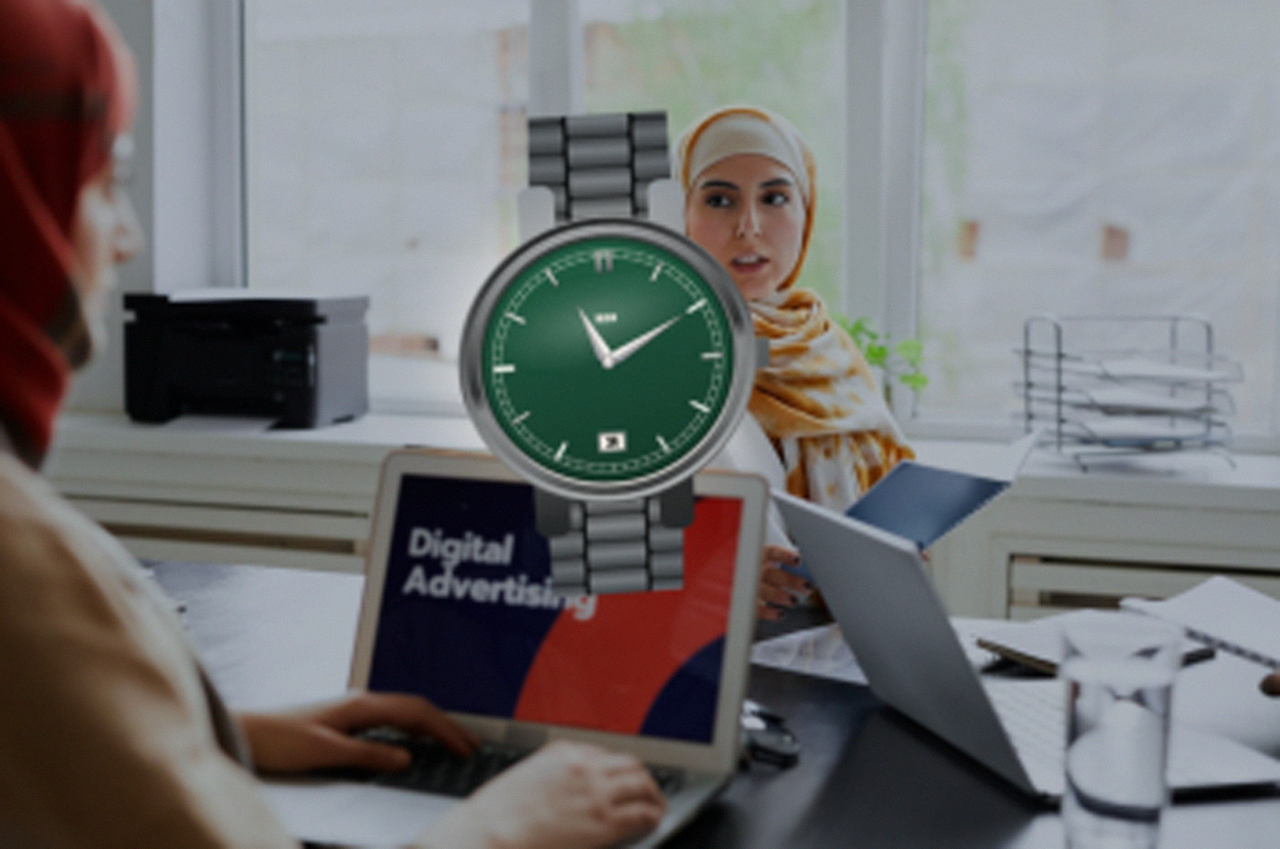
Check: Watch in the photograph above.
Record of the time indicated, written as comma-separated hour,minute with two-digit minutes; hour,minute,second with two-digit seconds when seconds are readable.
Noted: 11,10
